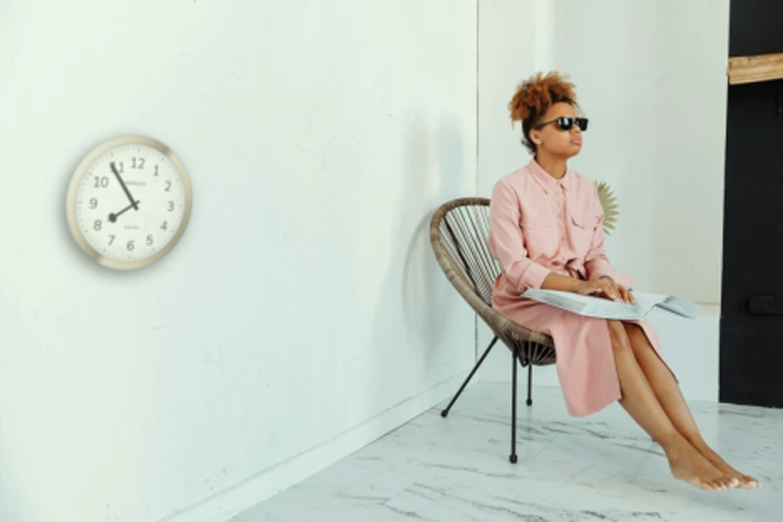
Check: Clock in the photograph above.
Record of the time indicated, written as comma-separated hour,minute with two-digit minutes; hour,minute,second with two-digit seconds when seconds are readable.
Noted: 7,54
